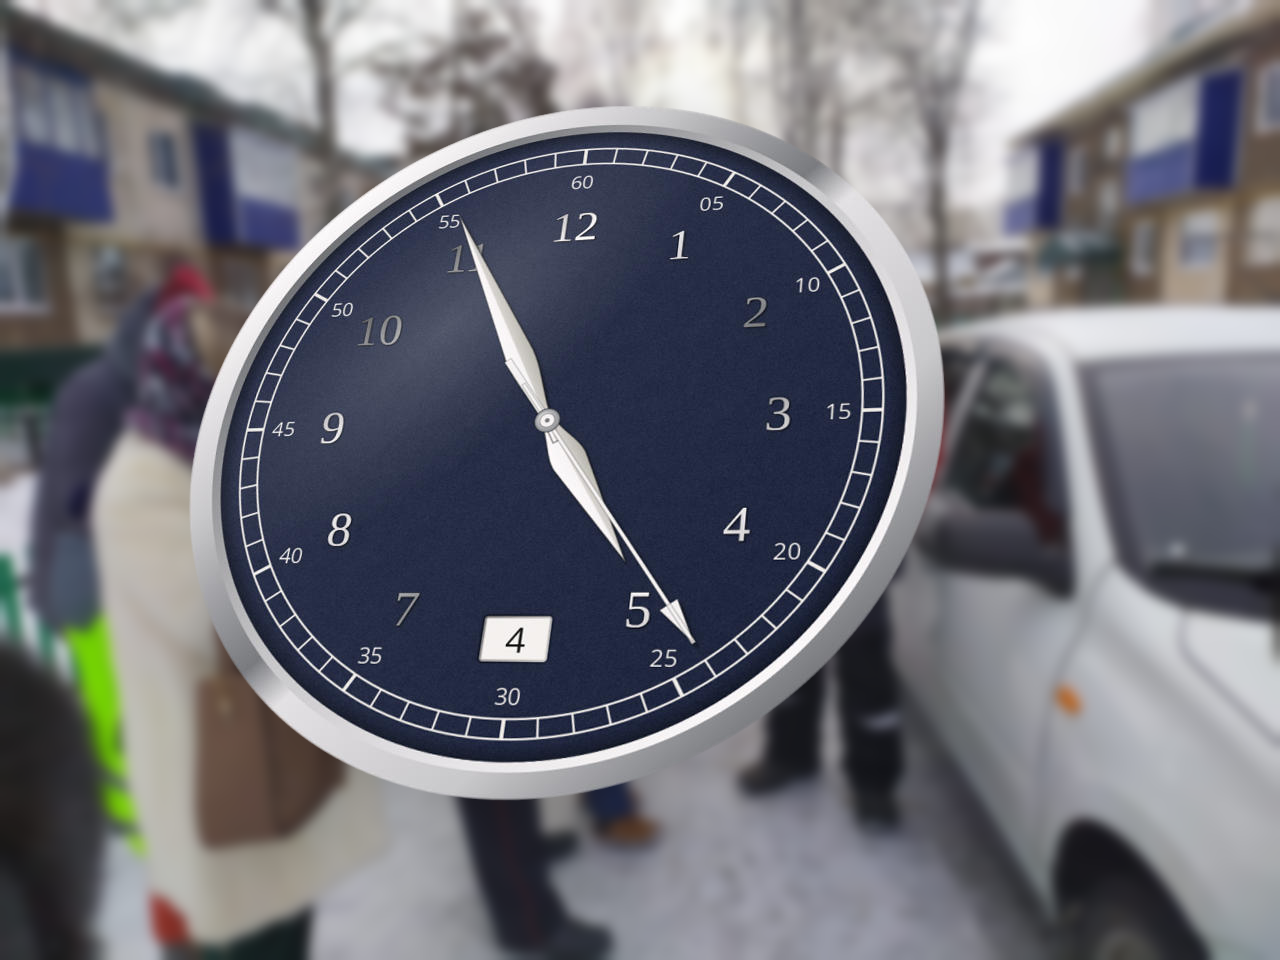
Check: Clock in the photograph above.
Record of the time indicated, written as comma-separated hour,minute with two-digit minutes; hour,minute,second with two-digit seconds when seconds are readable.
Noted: 4,55,24
